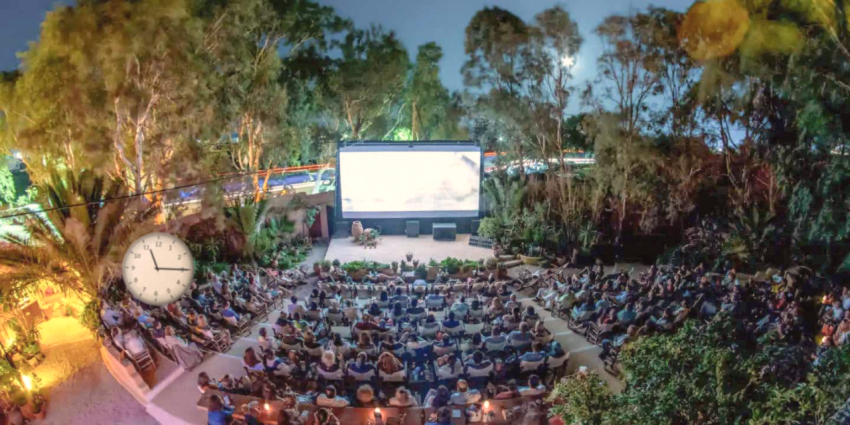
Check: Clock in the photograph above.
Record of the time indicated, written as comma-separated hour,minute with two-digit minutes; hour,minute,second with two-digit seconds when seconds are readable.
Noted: 11,15
